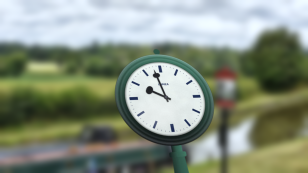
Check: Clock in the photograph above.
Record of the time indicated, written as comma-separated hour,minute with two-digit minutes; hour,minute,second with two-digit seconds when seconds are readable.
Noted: 9,58
